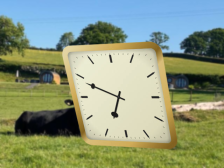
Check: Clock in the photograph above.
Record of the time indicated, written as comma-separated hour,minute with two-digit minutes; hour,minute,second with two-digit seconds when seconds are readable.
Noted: 6,49
